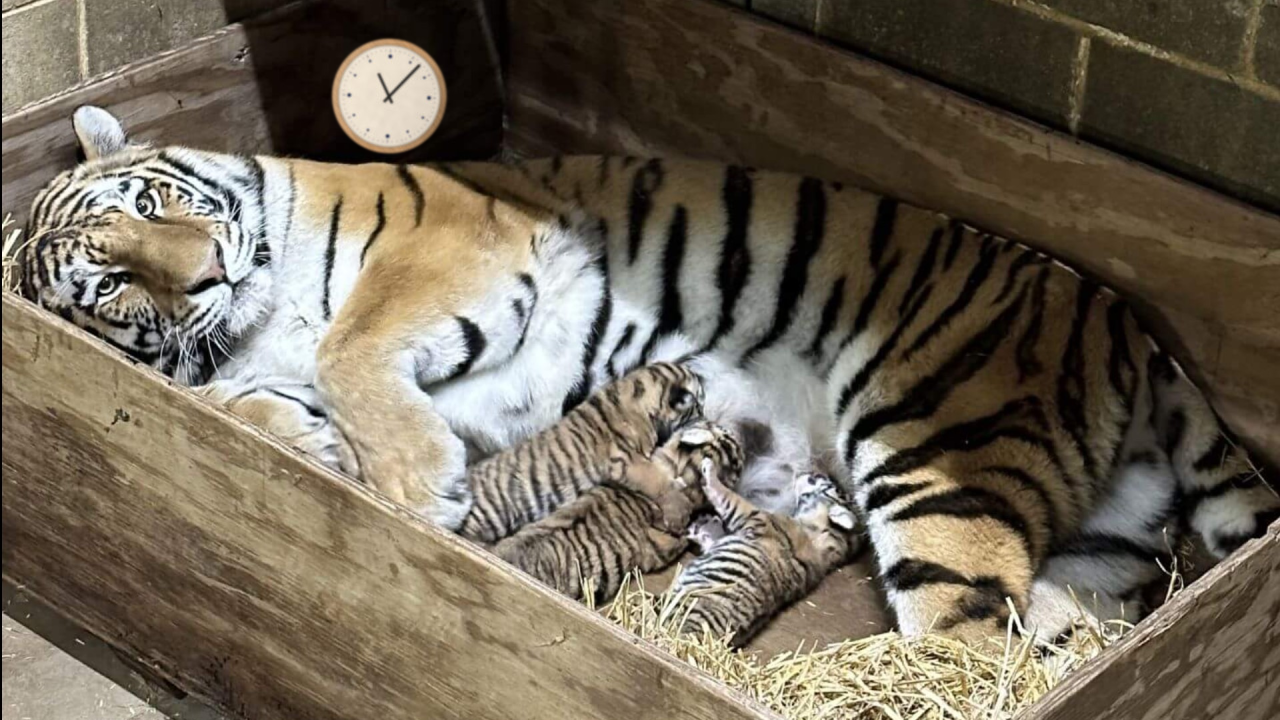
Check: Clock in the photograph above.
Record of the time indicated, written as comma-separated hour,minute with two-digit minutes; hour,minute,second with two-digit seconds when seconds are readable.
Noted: 11,07
